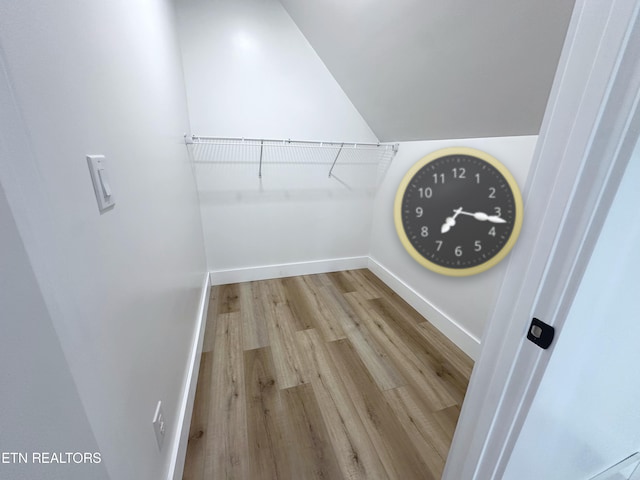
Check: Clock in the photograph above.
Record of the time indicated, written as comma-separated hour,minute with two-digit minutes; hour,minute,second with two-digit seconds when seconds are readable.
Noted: 7,17
